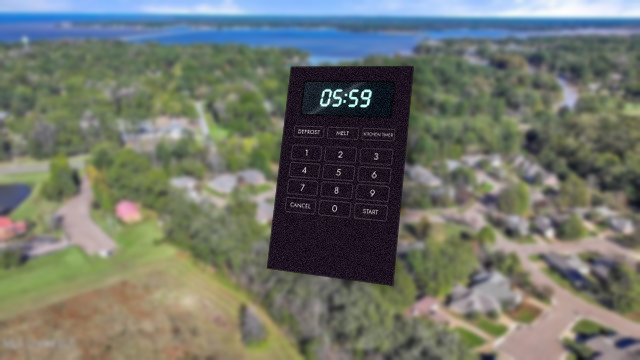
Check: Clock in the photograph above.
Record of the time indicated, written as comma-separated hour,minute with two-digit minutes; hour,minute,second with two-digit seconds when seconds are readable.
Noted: 5,59
